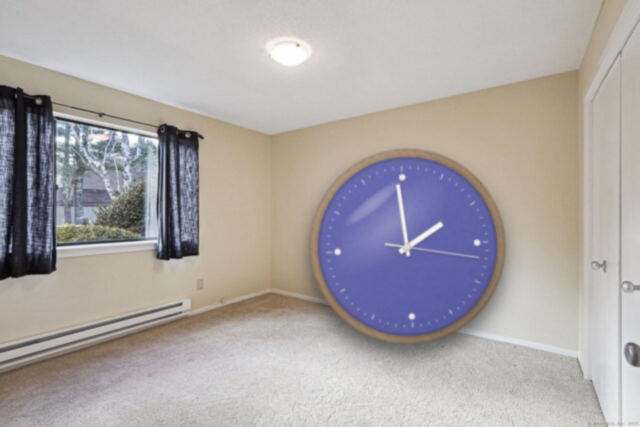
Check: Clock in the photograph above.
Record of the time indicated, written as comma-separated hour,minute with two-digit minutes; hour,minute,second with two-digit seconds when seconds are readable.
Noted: 1,59,17
